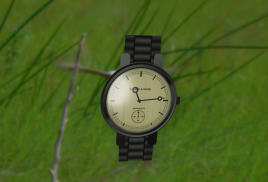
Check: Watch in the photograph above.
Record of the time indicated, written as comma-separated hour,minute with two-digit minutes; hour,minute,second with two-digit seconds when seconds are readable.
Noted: 11,14
